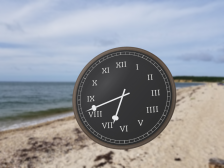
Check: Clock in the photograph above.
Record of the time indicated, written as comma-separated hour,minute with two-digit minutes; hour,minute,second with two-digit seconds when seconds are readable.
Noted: 6,42
